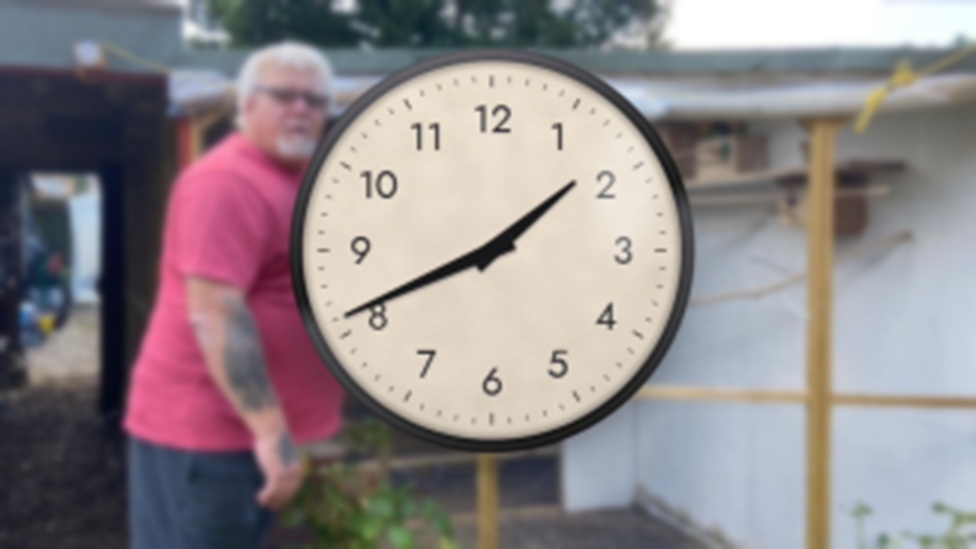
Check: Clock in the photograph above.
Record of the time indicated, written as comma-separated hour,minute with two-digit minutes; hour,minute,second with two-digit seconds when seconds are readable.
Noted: 1,41
